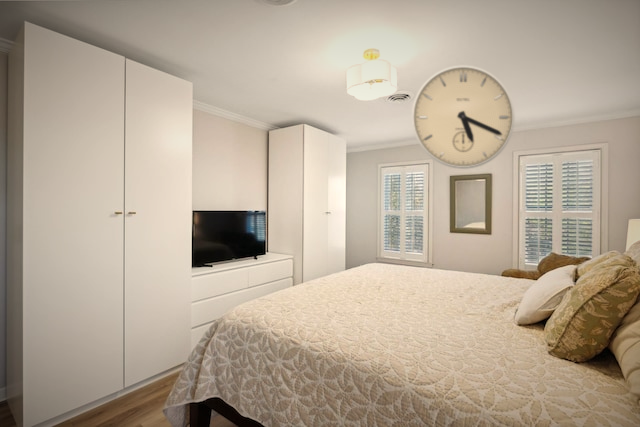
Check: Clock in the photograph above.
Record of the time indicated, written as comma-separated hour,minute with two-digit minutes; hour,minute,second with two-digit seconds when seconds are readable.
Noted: 5,19
